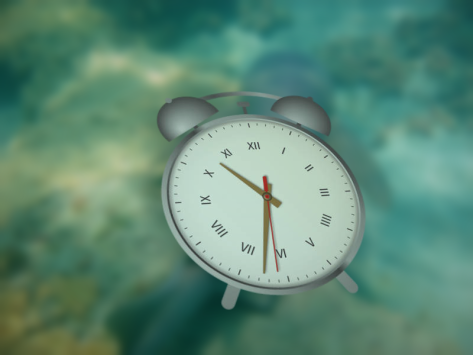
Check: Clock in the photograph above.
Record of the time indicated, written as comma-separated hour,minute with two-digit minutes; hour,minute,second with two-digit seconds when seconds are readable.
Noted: 10,32,31
